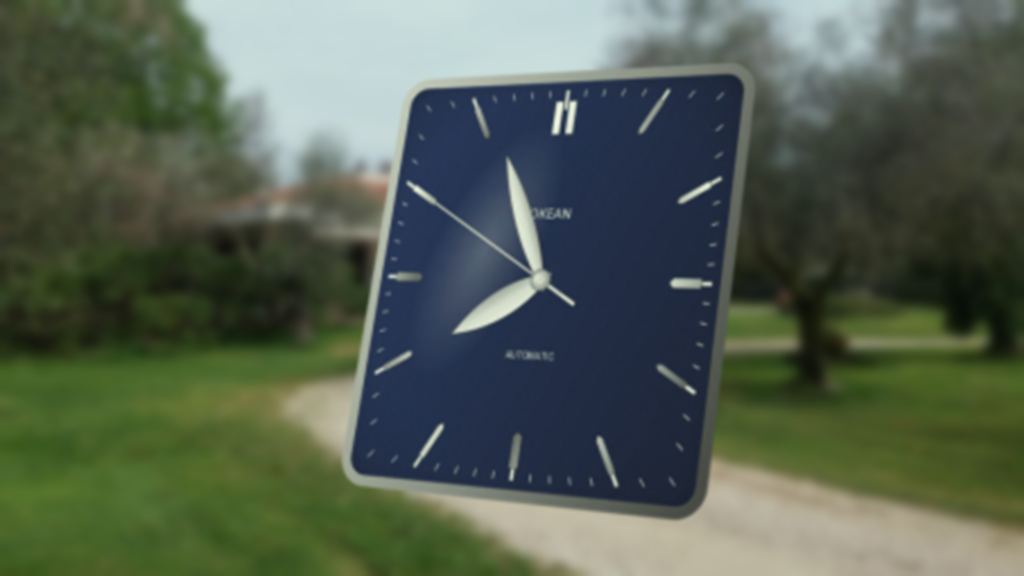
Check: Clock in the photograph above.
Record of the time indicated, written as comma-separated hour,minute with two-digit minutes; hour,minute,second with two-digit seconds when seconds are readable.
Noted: 7,55,50
